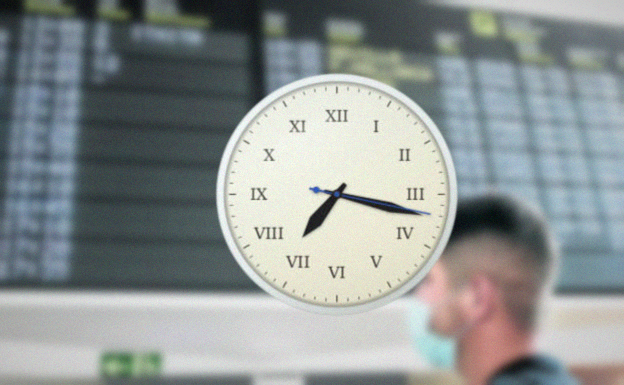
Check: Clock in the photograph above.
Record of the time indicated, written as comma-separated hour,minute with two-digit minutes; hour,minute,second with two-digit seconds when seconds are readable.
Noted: 7,17,17
